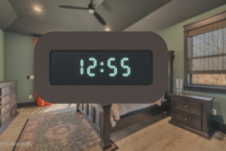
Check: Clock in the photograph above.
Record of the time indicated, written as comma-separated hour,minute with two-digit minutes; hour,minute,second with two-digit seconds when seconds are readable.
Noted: 12,55
